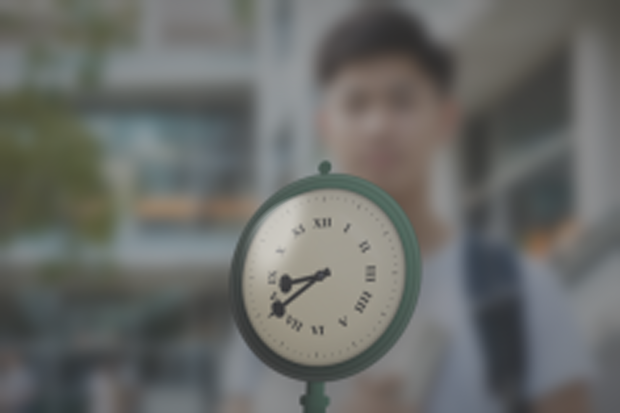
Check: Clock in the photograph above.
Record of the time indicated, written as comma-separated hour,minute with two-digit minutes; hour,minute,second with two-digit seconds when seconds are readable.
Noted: 8,39
